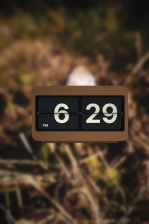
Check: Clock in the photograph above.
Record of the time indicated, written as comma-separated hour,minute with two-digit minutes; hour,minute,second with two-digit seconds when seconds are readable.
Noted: 6,29
